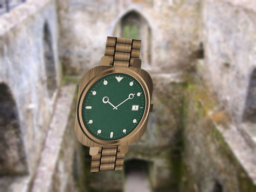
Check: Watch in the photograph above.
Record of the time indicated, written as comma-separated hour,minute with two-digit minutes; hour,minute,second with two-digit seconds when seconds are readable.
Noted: 10,09
